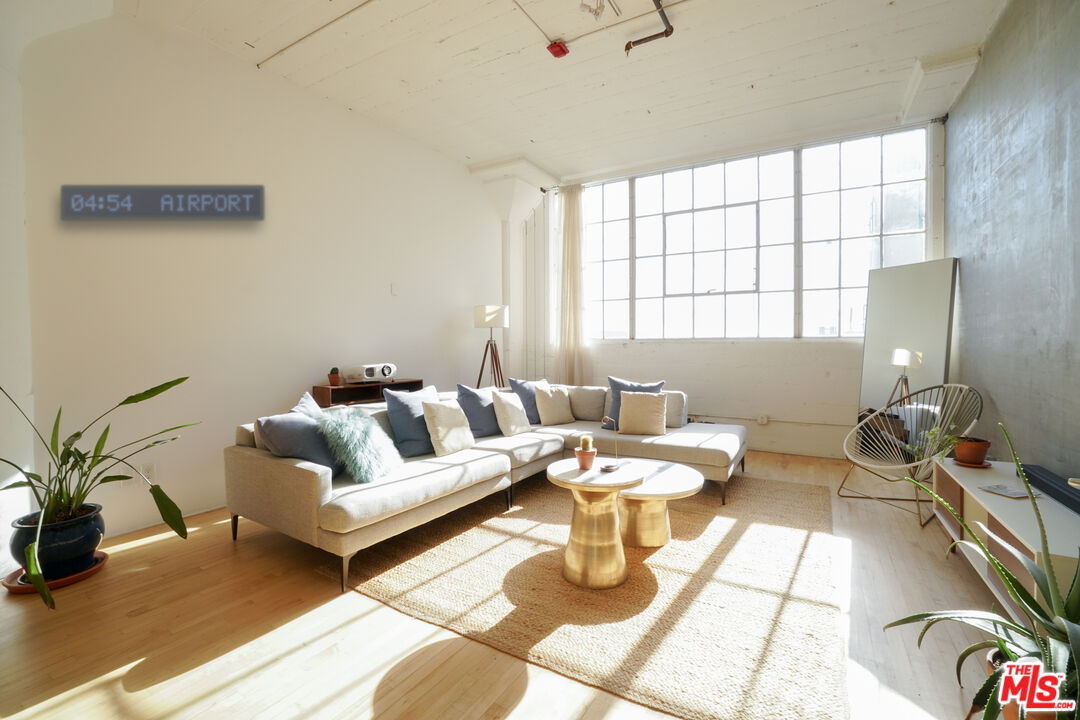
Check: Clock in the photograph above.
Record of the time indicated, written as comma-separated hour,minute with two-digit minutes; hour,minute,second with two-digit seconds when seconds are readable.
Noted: 4,54
